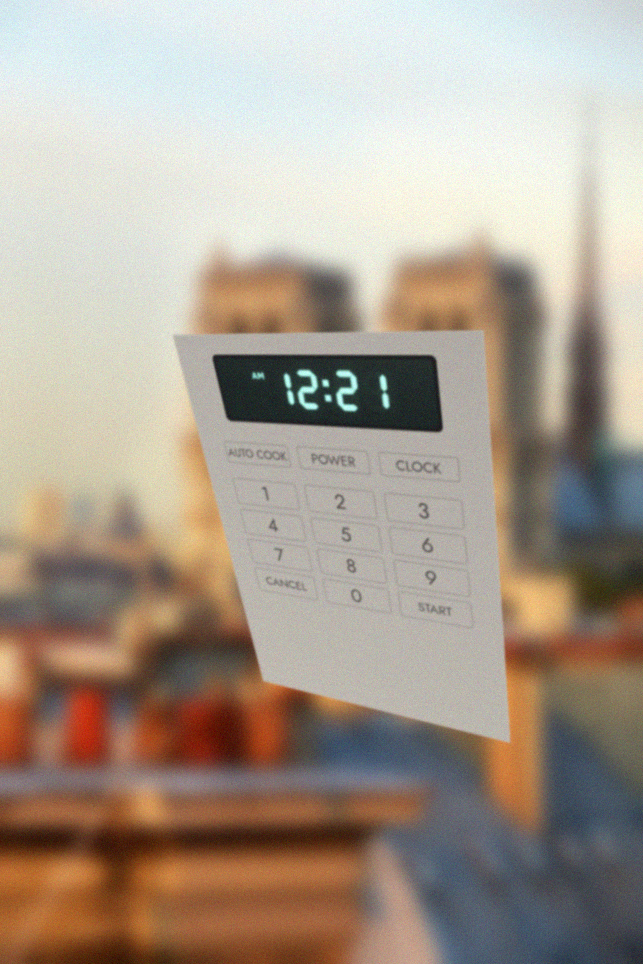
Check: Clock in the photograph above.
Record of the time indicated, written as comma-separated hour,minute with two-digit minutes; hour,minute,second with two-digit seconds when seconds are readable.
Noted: 12,21
